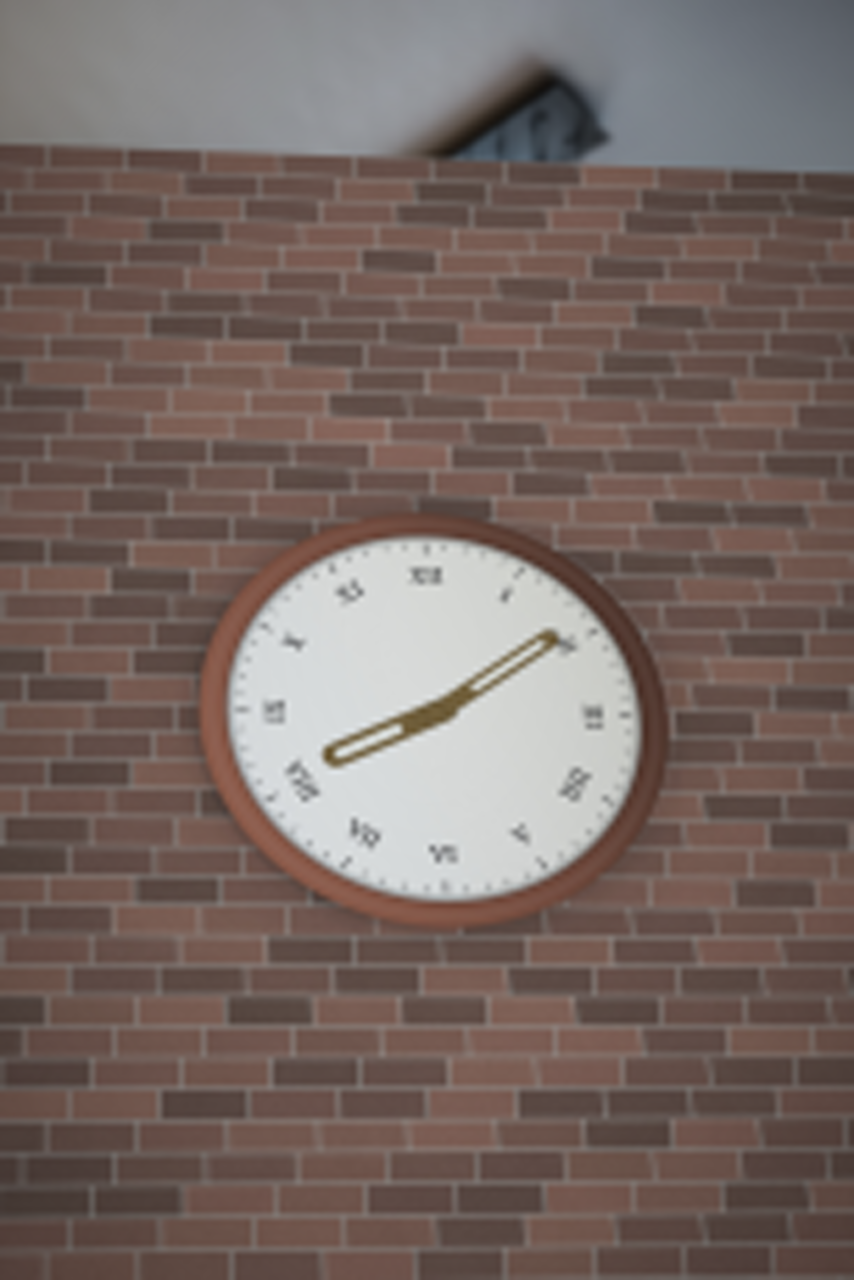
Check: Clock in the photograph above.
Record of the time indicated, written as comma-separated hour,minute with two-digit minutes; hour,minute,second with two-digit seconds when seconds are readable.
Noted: 8,09
